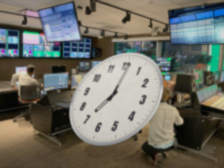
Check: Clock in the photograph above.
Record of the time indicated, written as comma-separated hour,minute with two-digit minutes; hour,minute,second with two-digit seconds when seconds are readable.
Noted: 7,01
